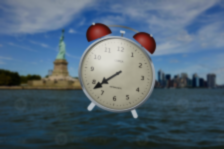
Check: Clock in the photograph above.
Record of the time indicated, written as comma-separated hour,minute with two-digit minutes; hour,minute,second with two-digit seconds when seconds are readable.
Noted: 7,38
